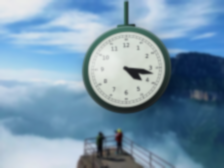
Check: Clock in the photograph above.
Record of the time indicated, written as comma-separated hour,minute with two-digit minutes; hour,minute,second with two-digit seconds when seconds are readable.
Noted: 4,17
